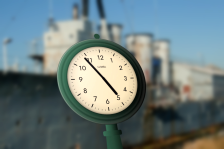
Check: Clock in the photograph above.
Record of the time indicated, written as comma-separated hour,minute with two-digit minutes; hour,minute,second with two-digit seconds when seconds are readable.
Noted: 4,54
